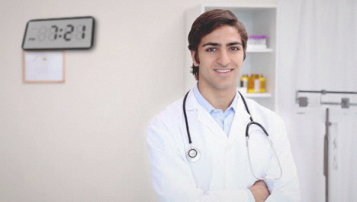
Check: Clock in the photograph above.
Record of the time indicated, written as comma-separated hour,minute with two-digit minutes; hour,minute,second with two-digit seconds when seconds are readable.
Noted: 7,21
